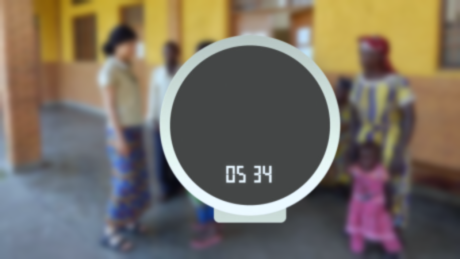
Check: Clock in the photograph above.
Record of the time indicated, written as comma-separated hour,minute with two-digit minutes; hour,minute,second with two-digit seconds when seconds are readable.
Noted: 5,34
